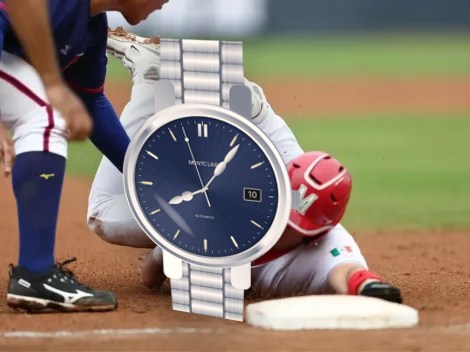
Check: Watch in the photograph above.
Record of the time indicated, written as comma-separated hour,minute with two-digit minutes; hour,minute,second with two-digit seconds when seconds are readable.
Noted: 8,05,57
